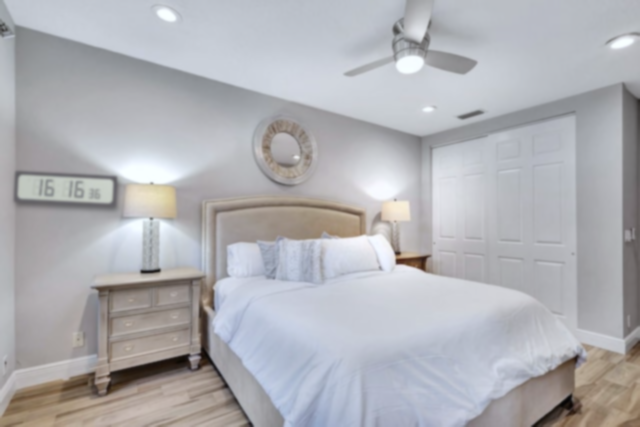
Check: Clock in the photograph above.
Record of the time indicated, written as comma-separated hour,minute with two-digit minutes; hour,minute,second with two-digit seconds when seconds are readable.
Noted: 16,16
